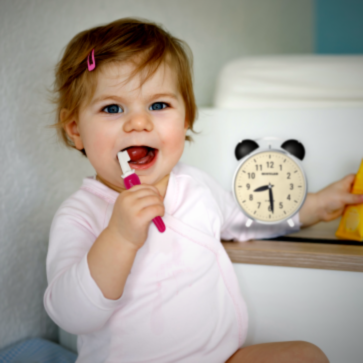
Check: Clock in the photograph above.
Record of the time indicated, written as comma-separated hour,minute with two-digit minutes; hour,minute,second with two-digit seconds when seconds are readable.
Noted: 8,29
